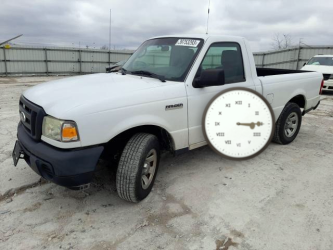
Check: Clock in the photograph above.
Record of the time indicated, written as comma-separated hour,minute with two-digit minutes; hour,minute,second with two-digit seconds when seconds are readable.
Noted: 3,15
